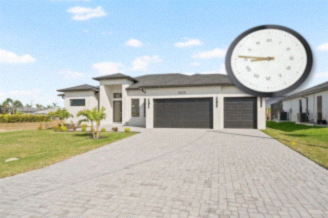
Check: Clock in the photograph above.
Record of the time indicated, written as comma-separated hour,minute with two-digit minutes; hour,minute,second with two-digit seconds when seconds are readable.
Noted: 8,46
